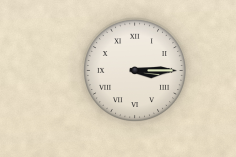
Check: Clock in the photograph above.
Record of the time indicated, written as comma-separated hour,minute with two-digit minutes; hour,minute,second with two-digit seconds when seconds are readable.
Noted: 3,15
